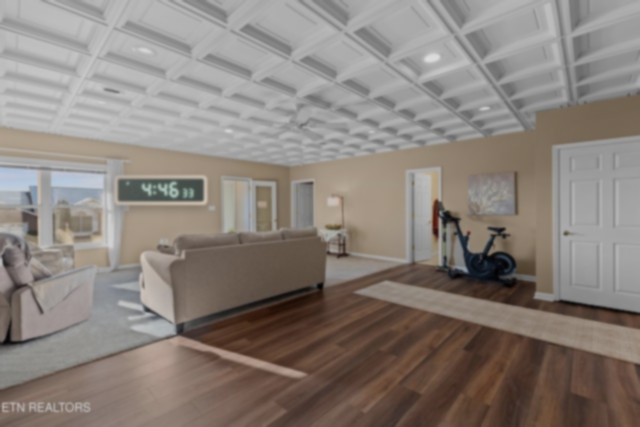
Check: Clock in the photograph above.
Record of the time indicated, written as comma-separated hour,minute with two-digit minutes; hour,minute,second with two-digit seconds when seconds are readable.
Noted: 4,46
